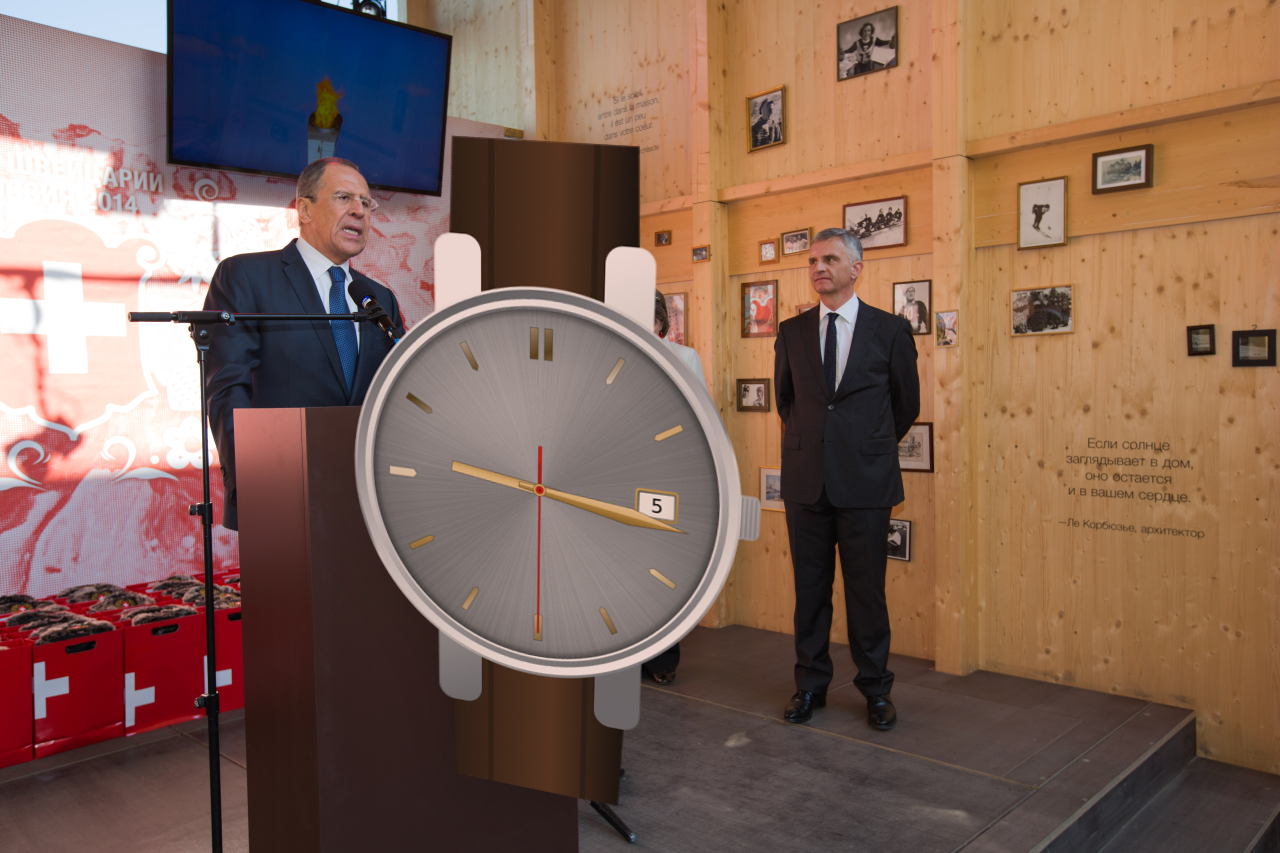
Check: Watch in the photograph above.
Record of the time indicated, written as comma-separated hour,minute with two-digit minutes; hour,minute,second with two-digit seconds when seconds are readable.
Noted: 9,16,30
